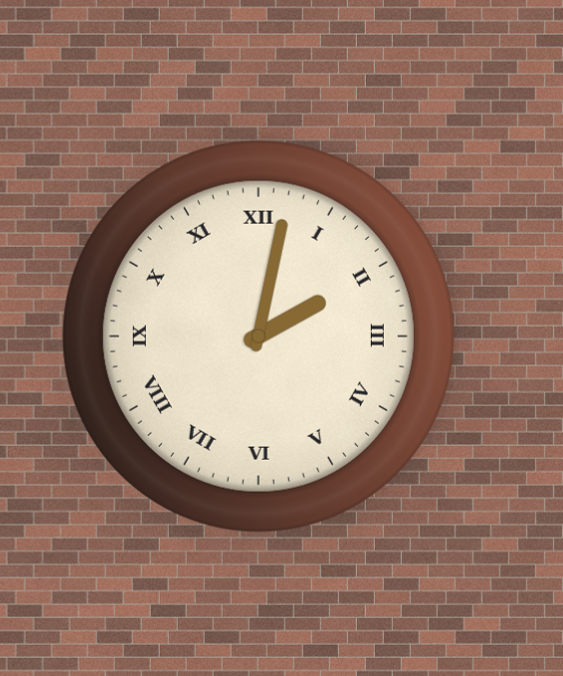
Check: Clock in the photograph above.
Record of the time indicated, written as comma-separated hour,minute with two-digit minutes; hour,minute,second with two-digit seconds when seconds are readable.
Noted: 2,02
